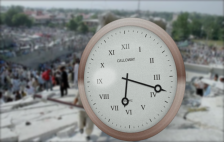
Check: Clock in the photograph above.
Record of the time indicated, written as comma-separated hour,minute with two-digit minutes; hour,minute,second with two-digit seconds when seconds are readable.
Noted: 6,18
